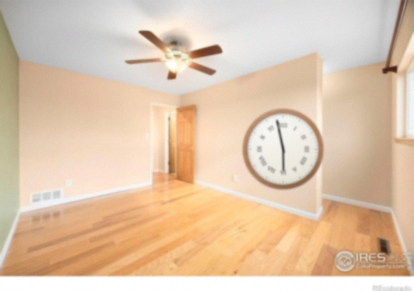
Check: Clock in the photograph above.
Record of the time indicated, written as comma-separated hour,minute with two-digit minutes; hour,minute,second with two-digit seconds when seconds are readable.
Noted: 5,58
